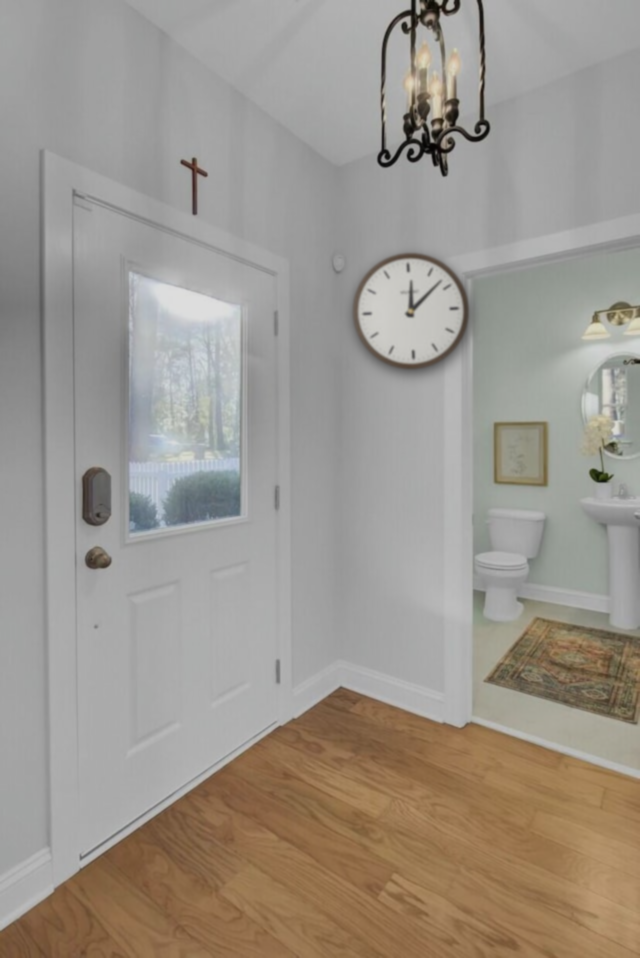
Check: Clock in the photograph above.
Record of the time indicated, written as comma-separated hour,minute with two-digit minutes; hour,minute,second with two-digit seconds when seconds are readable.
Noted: 12,08
